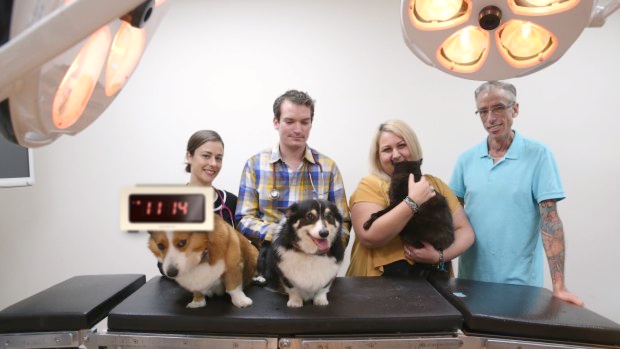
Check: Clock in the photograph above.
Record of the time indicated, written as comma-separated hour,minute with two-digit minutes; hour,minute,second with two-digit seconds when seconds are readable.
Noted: 11,14
